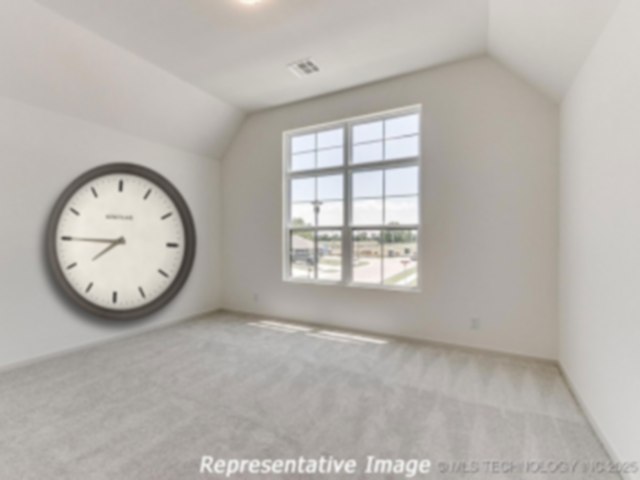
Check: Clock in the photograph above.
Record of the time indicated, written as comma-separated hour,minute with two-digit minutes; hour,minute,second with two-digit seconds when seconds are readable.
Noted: 7,45
